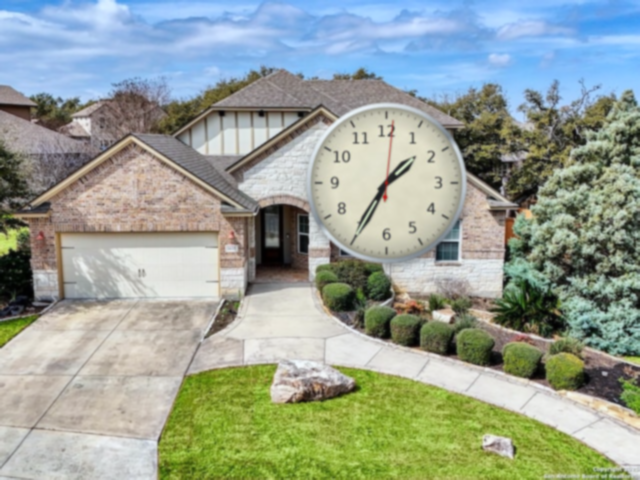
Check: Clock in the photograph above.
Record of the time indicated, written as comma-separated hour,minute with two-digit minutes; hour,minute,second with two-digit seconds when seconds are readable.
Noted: 1,35,01
